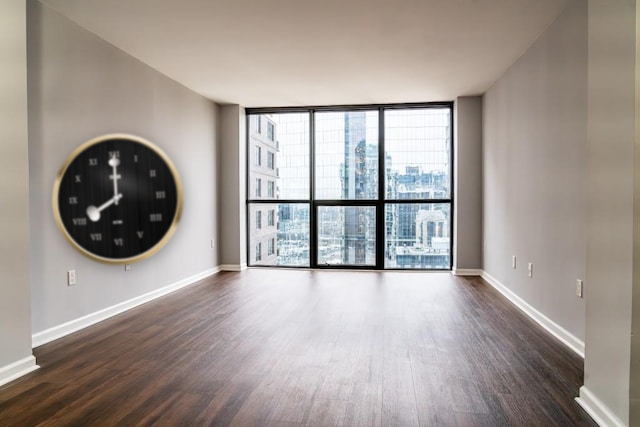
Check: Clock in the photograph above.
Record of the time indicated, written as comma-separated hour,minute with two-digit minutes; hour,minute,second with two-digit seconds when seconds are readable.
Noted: 8,00
